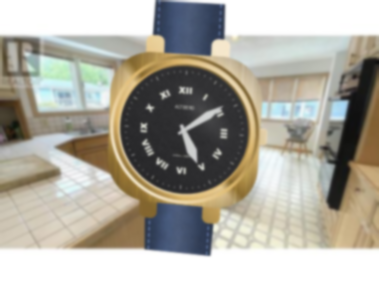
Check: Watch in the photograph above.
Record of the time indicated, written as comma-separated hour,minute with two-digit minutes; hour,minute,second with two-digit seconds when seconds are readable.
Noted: 5,09
